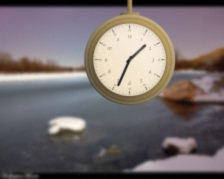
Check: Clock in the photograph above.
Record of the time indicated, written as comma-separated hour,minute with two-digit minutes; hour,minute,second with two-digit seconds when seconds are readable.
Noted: 1,34
